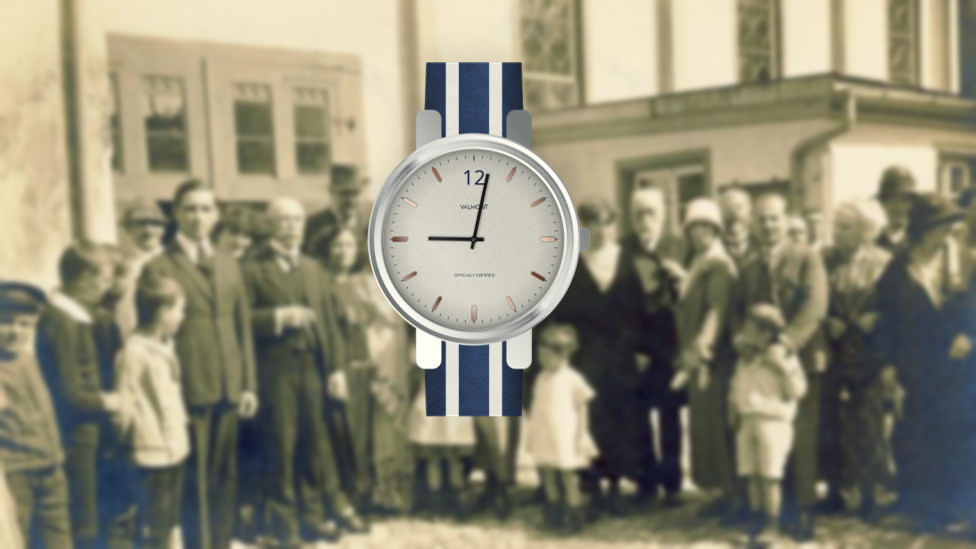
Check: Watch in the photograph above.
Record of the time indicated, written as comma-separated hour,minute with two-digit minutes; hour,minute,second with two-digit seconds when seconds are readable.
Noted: 9,02
